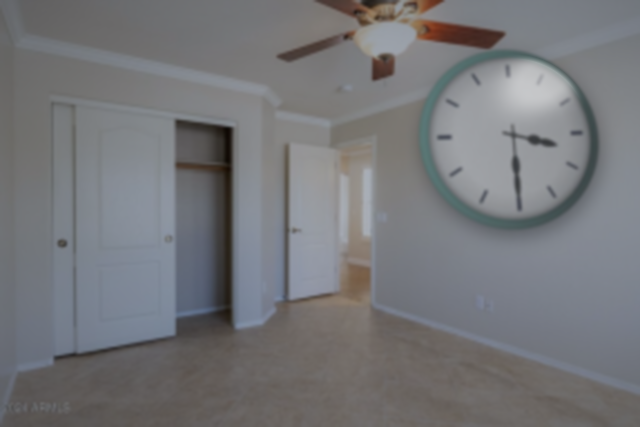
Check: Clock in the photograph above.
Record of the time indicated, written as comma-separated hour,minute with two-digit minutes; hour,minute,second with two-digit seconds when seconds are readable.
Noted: 3,30
